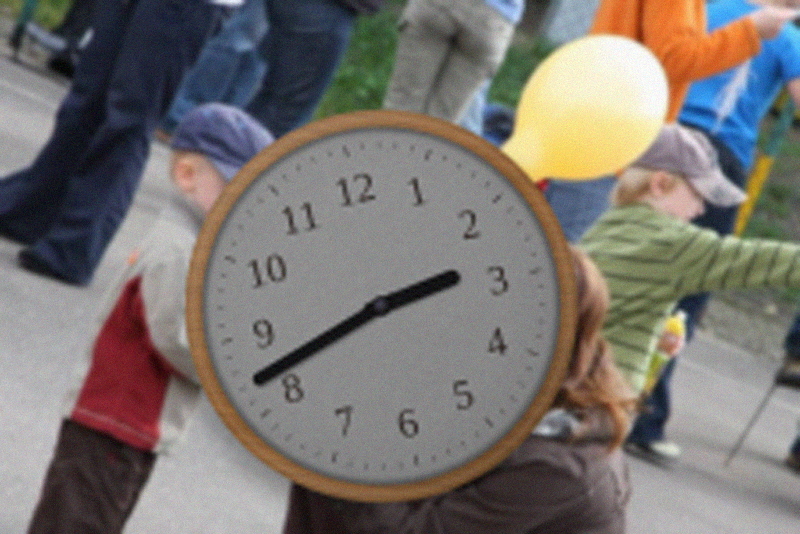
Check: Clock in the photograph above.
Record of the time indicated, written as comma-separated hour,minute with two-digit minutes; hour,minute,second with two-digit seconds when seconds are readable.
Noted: 2,42
